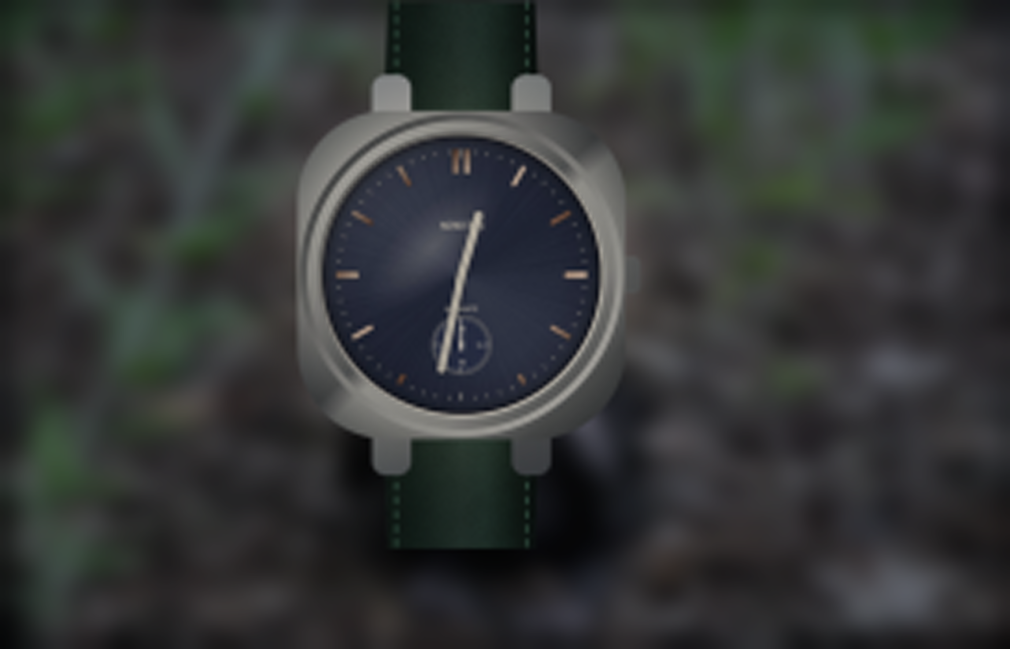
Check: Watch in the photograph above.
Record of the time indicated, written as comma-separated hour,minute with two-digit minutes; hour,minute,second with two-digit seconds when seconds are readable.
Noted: 12,32
